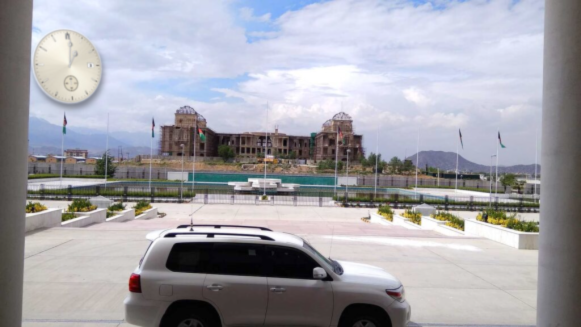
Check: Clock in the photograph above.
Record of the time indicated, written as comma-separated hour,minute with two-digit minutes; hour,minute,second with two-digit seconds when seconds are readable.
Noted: 1,01
